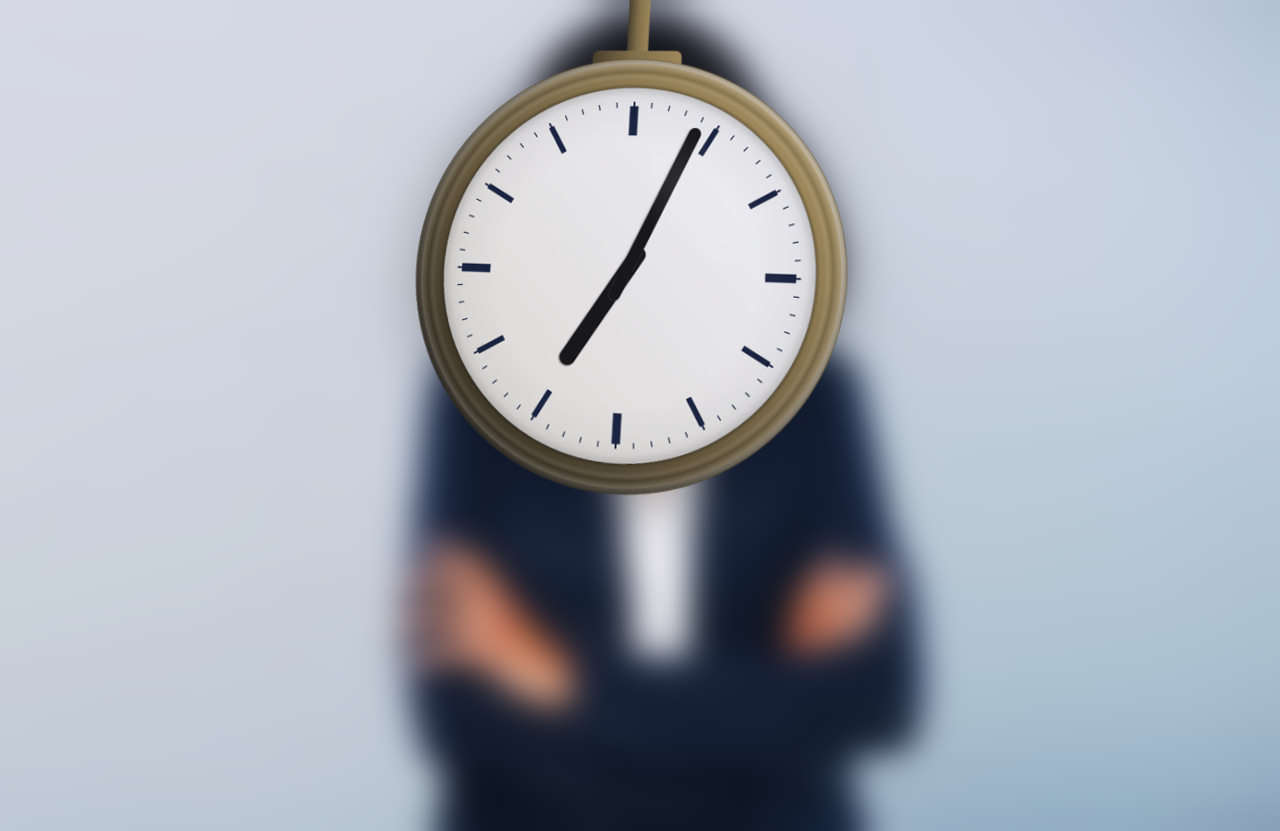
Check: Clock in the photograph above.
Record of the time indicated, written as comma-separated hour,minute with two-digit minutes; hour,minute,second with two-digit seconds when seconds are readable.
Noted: 7,04
